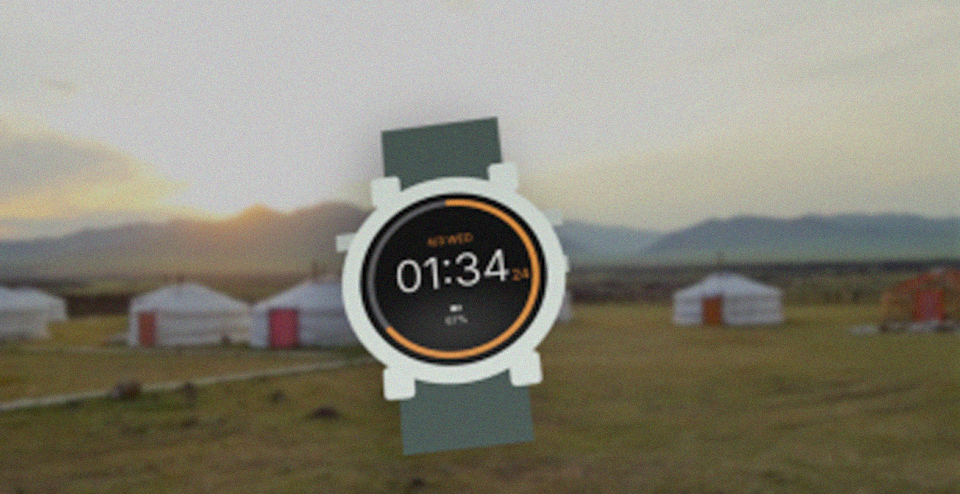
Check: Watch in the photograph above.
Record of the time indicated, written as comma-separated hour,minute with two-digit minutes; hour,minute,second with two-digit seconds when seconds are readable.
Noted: 1,34
